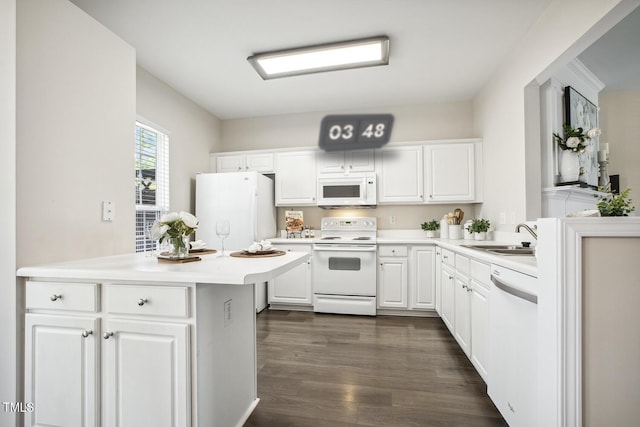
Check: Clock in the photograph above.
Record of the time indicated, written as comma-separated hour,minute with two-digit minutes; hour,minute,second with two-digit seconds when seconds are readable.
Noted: 3,48
